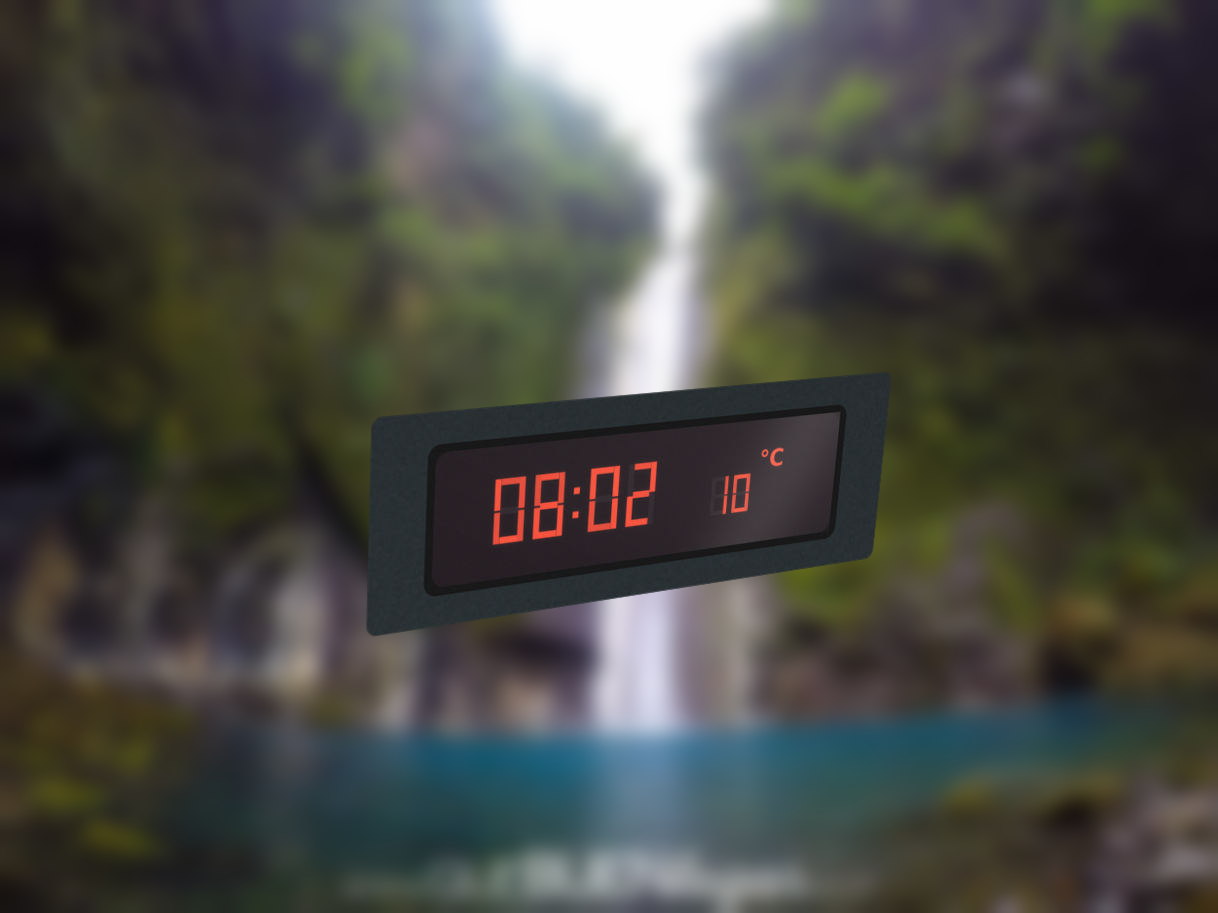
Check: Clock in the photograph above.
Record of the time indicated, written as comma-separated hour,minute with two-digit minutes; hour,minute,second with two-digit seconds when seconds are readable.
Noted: 8,02
